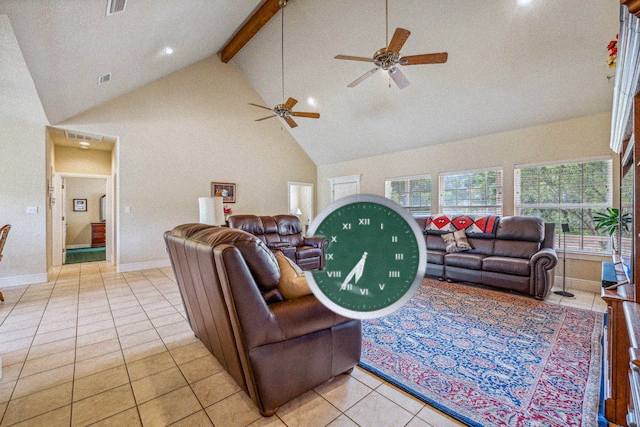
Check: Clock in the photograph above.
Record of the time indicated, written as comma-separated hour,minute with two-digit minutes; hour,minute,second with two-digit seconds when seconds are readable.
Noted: 6,36
